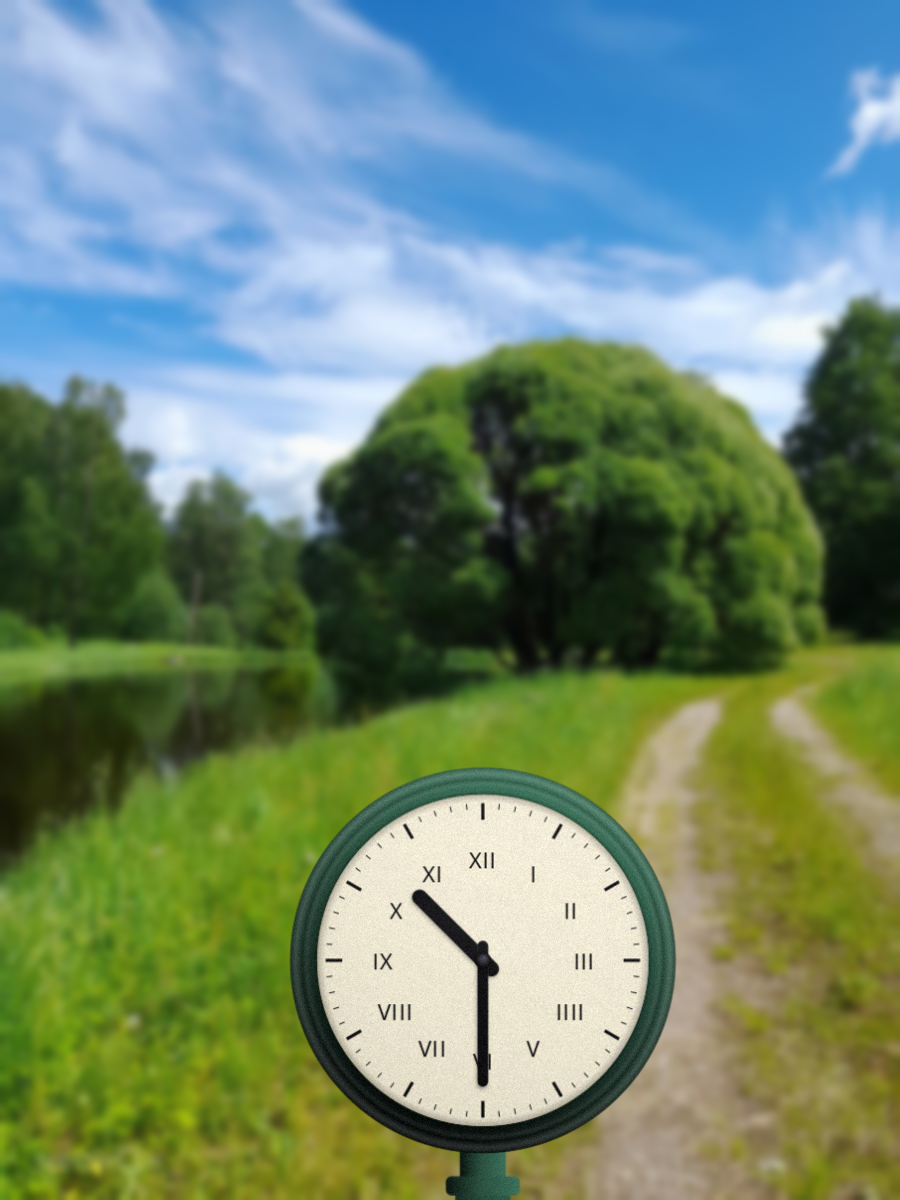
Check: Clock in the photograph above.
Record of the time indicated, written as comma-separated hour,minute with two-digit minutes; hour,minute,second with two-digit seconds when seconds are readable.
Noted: 10,30
